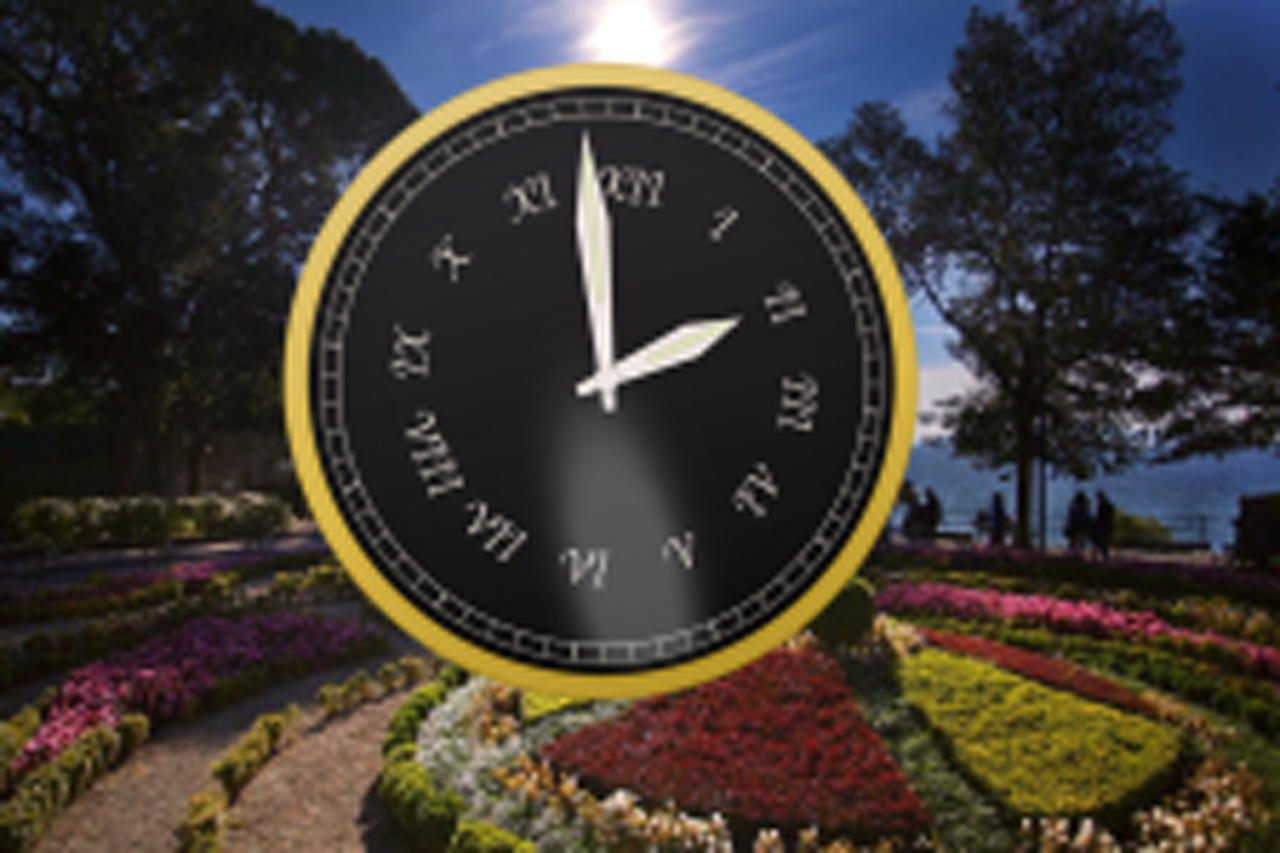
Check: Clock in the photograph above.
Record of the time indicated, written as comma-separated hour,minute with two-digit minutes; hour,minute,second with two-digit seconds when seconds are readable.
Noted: 1,58
